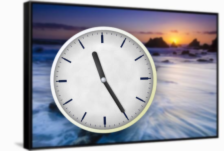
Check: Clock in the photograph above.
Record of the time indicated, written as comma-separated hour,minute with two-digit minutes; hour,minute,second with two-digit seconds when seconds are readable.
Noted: 11,25
